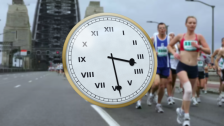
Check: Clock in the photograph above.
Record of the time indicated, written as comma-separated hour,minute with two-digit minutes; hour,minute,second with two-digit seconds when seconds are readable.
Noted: 3,29
